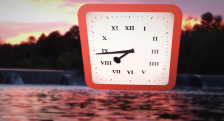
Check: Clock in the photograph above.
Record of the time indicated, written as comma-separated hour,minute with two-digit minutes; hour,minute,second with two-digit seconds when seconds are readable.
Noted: 7,44
